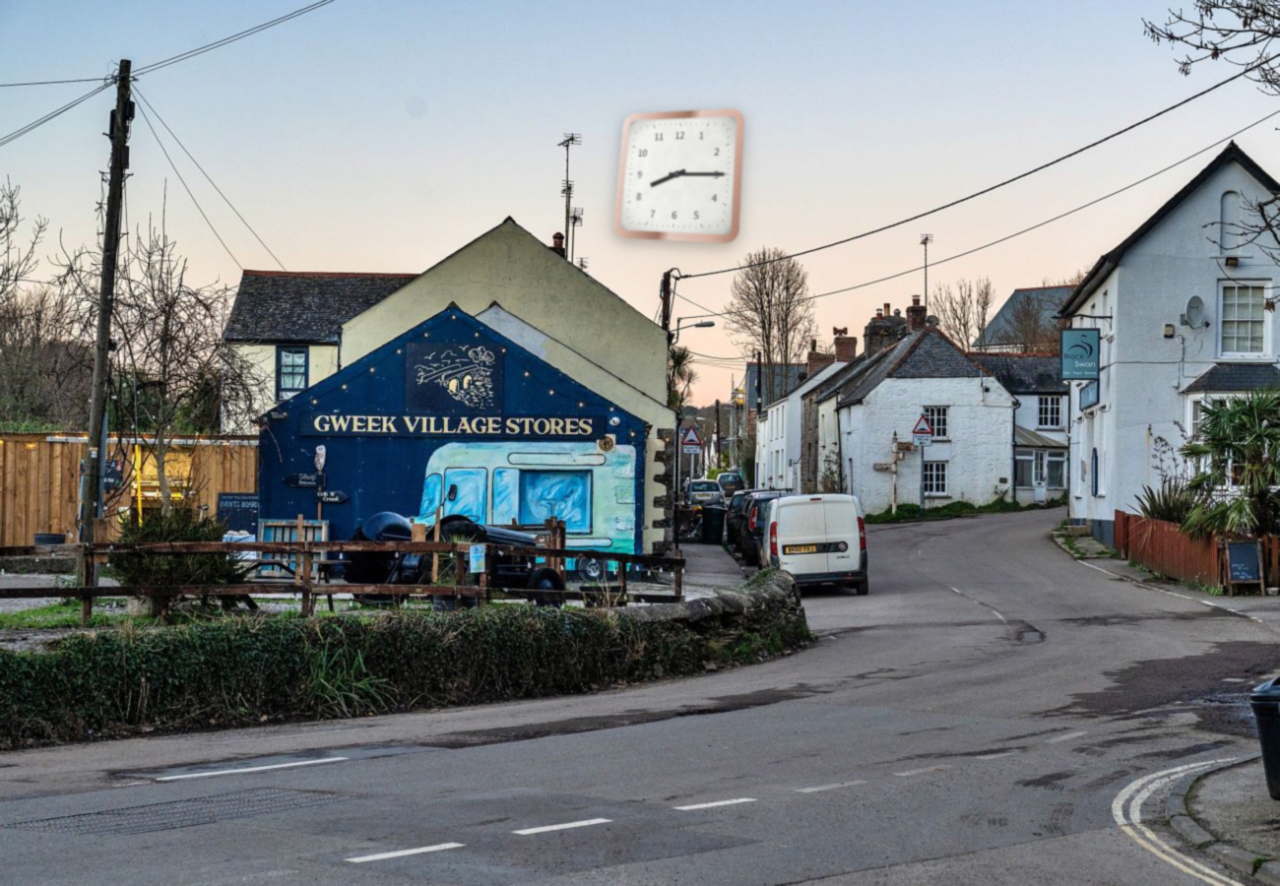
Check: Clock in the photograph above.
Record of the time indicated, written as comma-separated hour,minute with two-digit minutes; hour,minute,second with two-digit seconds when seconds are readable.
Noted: 8,15
